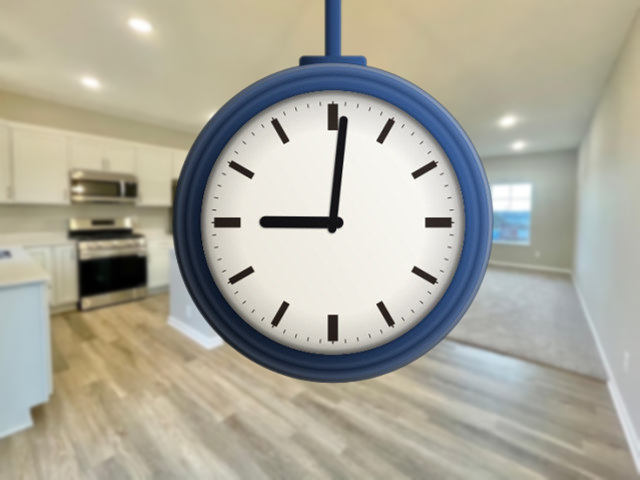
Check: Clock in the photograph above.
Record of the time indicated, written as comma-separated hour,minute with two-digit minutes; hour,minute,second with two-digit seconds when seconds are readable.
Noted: 9,01
